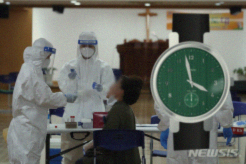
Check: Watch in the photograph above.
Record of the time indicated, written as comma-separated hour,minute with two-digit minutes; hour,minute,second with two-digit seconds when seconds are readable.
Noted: 3,58
